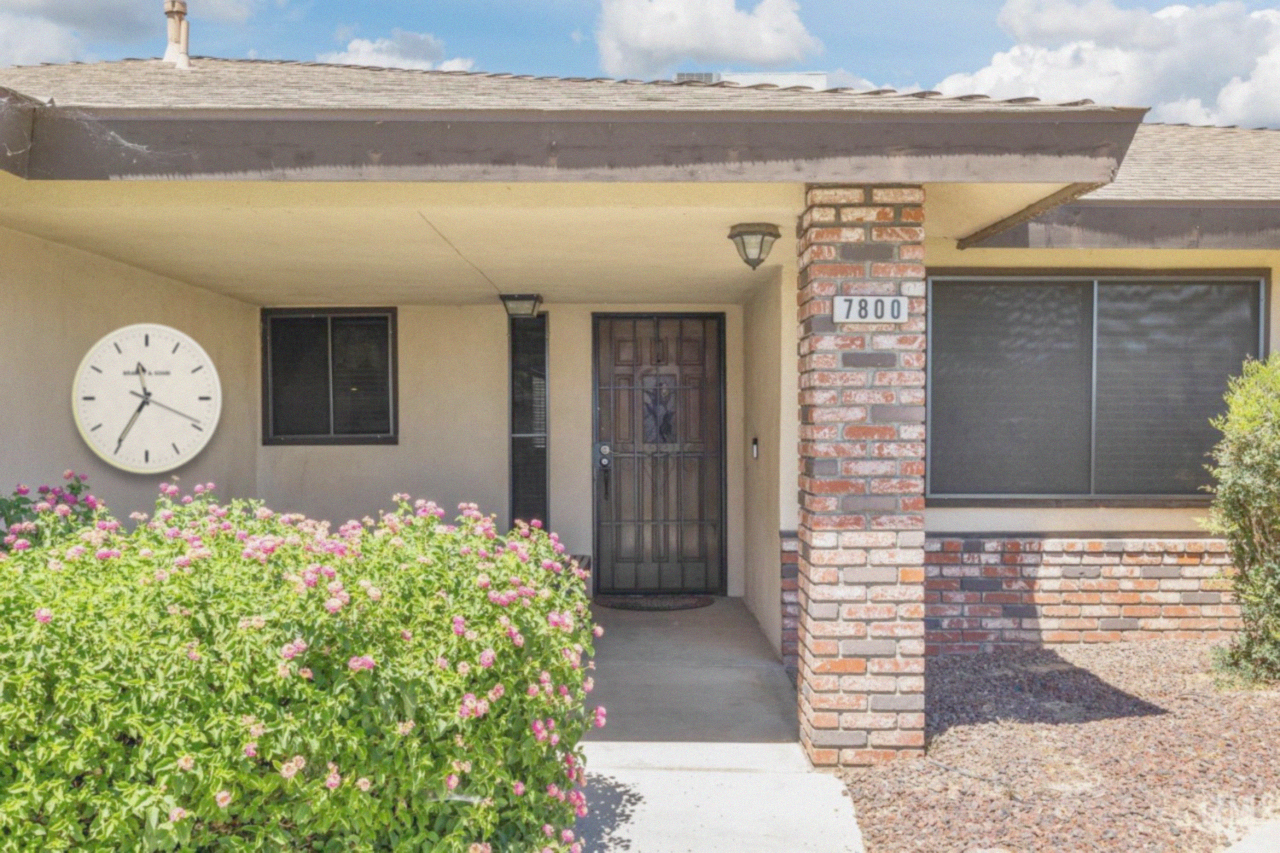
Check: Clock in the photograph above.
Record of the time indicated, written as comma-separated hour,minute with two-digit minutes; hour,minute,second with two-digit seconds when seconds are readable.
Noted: 11,35,19
